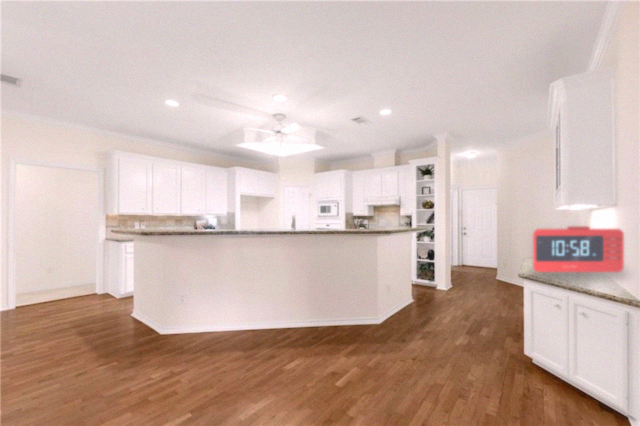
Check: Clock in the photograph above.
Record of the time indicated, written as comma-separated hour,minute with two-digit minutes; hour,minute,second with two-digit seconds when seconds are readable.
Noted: 10,58
